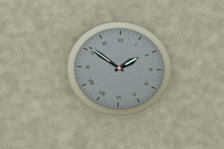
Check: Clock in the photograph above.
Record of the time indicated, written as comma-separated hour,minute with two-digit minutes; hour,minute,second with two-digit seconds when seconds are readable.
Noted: 1,51
